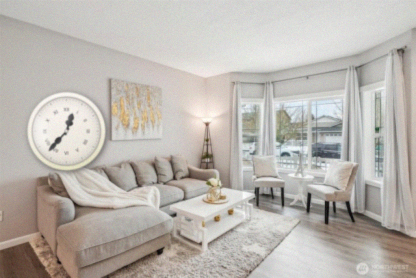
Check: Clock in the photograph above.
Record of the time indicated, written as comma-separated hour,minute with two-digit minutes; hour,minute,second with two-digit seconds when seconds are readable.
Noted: 12,37
